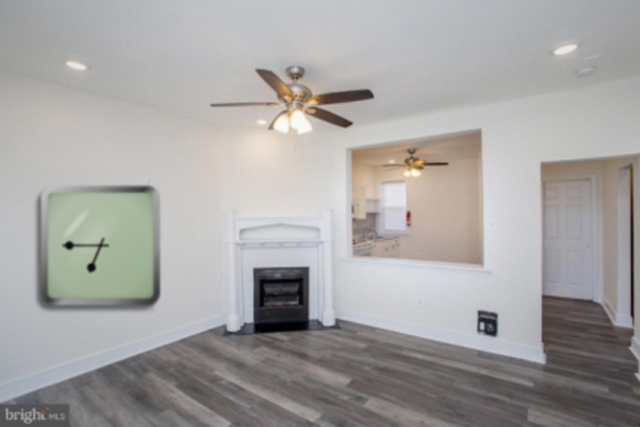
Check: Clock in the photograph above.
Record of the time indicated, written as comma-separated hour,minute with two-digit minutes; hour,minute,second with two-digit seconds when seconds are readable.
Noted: 6,45
